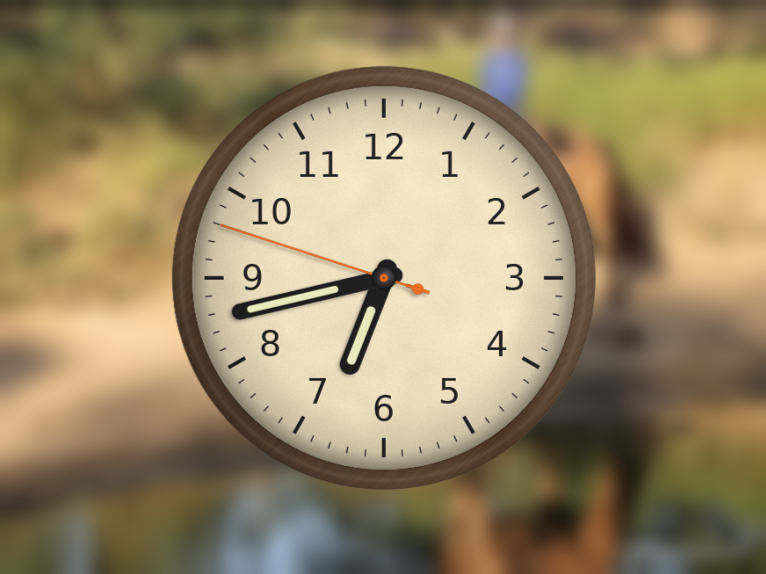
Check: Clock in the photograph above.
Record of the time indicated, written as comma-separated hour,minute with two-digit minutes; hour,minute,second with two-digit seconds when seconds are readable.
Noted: 6,42,48
